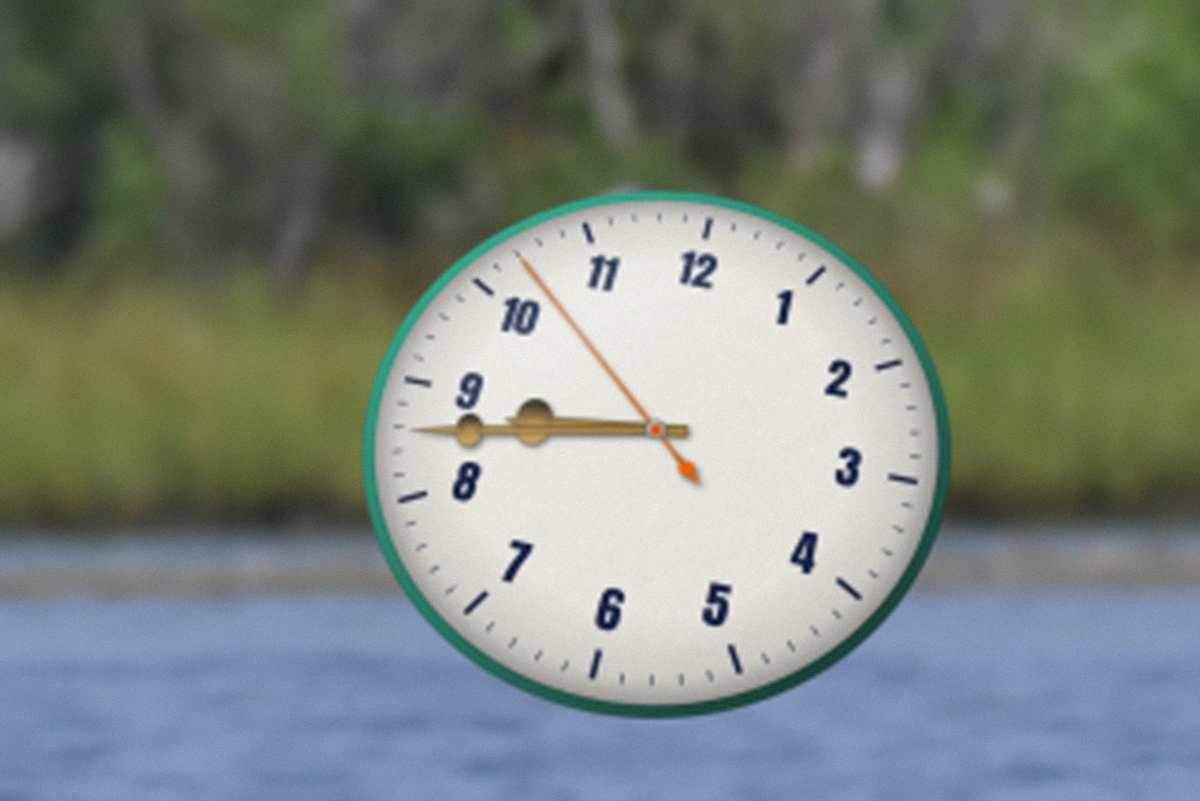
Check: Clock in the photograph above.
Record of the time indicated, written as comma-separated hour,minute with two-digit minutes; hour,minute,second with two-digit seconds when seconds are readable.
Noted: 8,42,52
